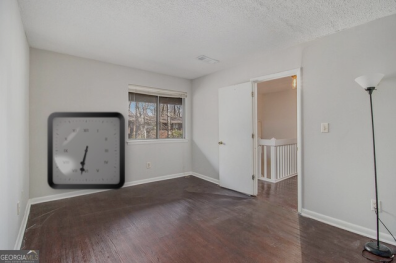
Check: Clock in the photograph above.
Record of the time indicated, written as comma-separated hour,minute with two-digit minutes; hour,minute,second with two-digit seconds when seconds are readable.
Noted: 6,32
